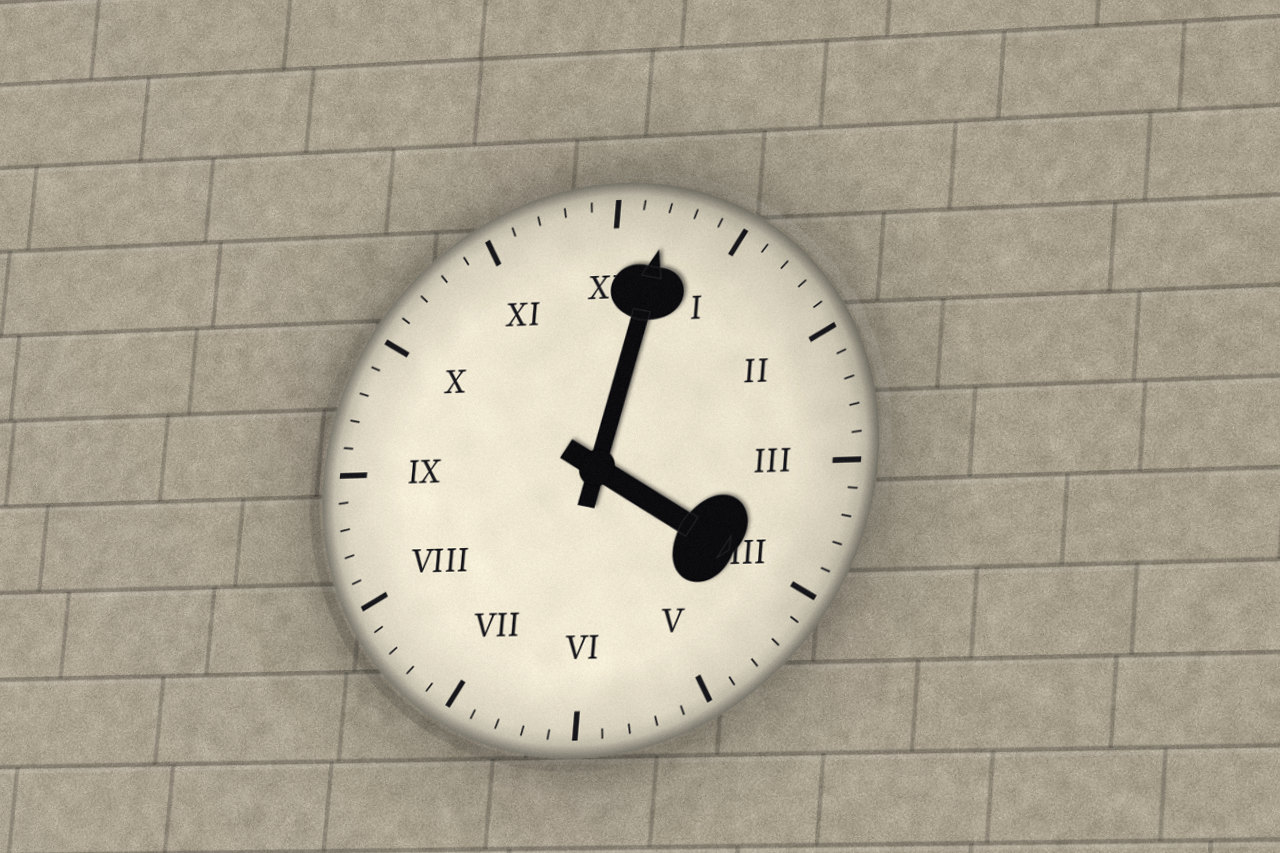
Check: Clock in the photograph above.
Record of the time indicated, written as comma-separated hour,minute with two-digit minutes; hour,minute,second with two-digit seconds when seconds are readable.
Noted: 4,02
